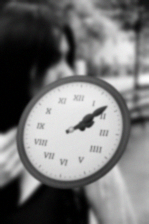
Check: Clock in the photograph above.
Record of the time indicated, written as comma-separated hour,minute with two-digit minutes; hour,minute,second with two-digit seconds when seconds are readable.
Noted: 2,08
